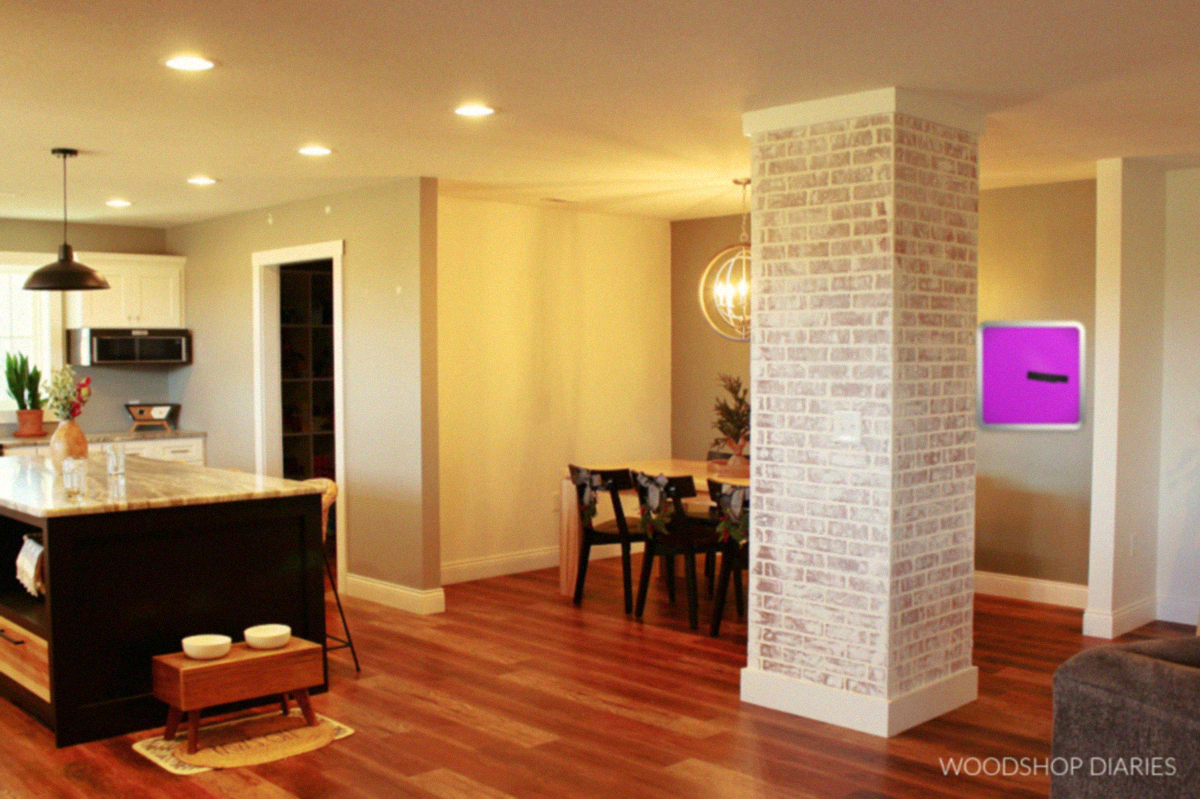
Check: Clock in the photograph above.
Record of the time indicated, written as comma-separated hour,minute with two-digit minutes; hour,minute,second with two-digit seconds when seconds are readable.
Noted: 3,16
